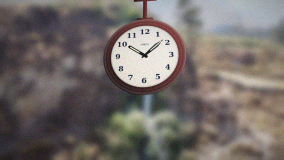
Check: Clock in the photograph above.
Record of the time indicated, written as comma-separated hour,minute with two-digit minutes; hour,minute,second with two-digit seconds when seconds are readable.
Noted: 10,08
